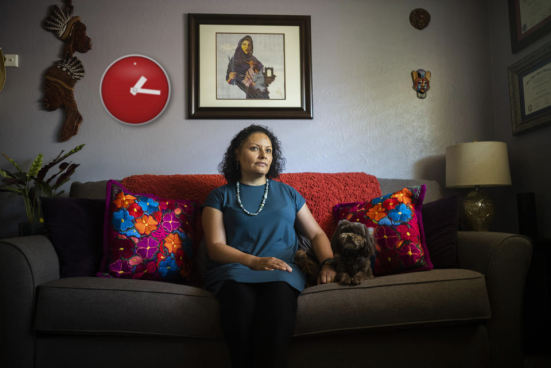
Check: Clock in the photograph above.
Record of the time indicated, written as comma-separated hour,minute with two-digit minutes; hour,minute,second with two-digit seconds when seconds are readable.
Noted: 1,16
